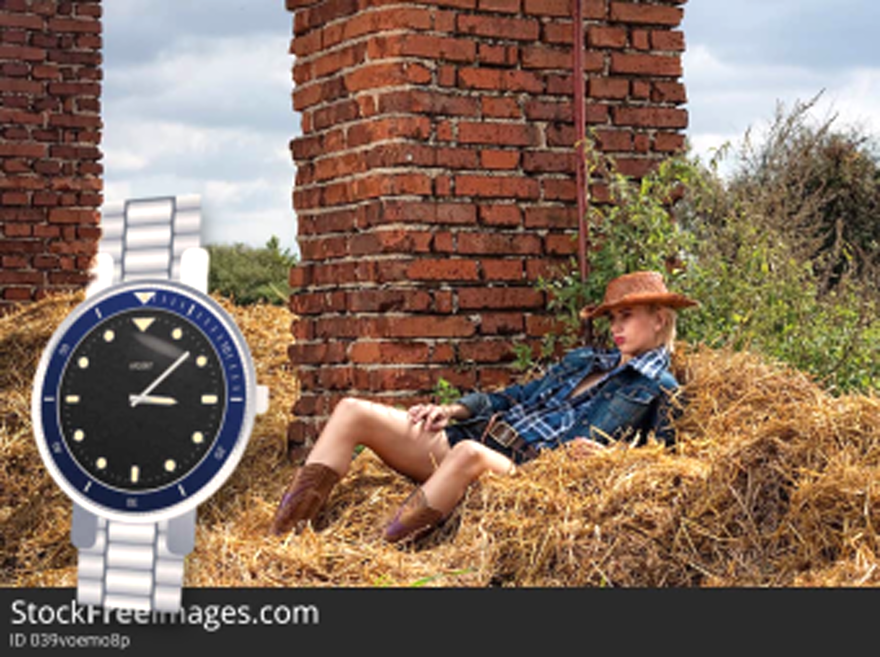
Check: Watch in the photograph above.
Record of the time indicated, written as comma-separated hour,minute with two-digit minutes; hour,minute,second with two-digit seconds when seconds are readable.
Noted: 3,08
